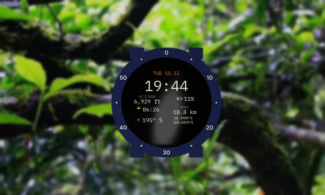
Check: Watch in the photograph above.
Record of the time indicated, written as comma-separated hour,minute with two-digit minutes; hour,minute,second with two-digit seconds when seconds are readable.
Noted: 19,44
